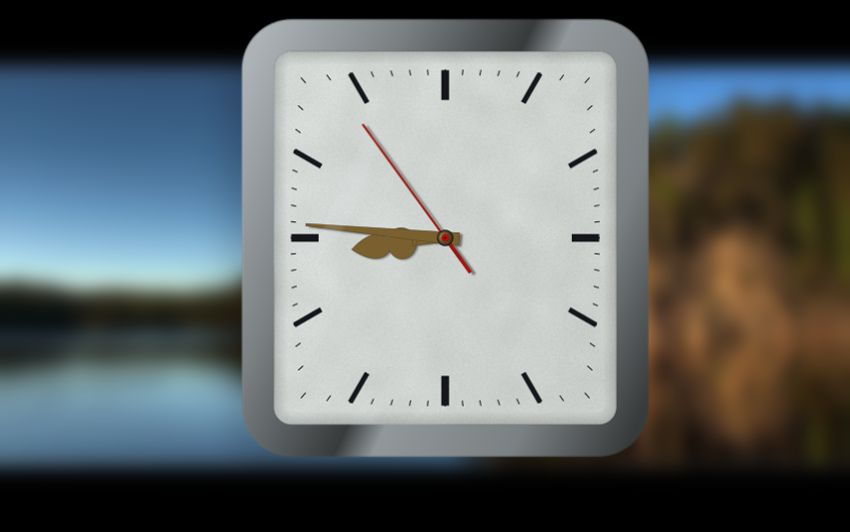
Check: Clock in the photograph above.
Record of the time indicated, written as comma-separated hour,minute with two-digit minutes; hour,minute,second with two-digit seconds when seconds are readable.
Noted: 8,45,54
